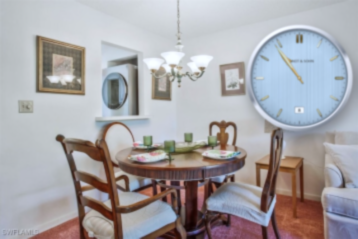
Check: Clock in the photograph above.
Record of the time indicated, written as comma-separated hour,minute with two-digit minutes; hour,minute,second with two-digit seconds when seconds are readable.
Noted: 10,54
